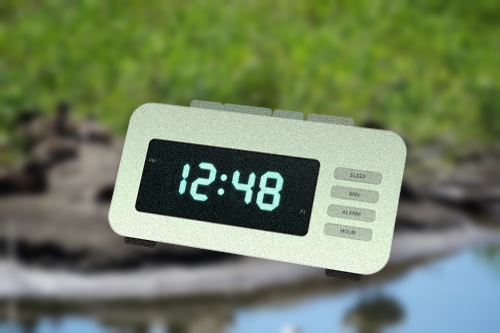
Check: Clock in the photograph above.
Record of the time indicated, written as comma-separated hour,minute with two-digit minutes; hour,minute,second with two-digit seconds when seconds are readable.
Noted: 12,48
